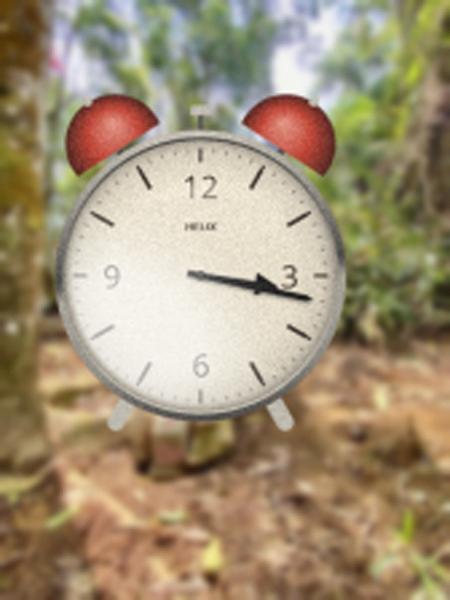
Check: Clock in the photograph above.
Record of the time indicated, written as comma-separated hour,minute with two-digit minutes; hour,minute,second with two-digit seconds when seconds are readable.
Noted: 3,17
